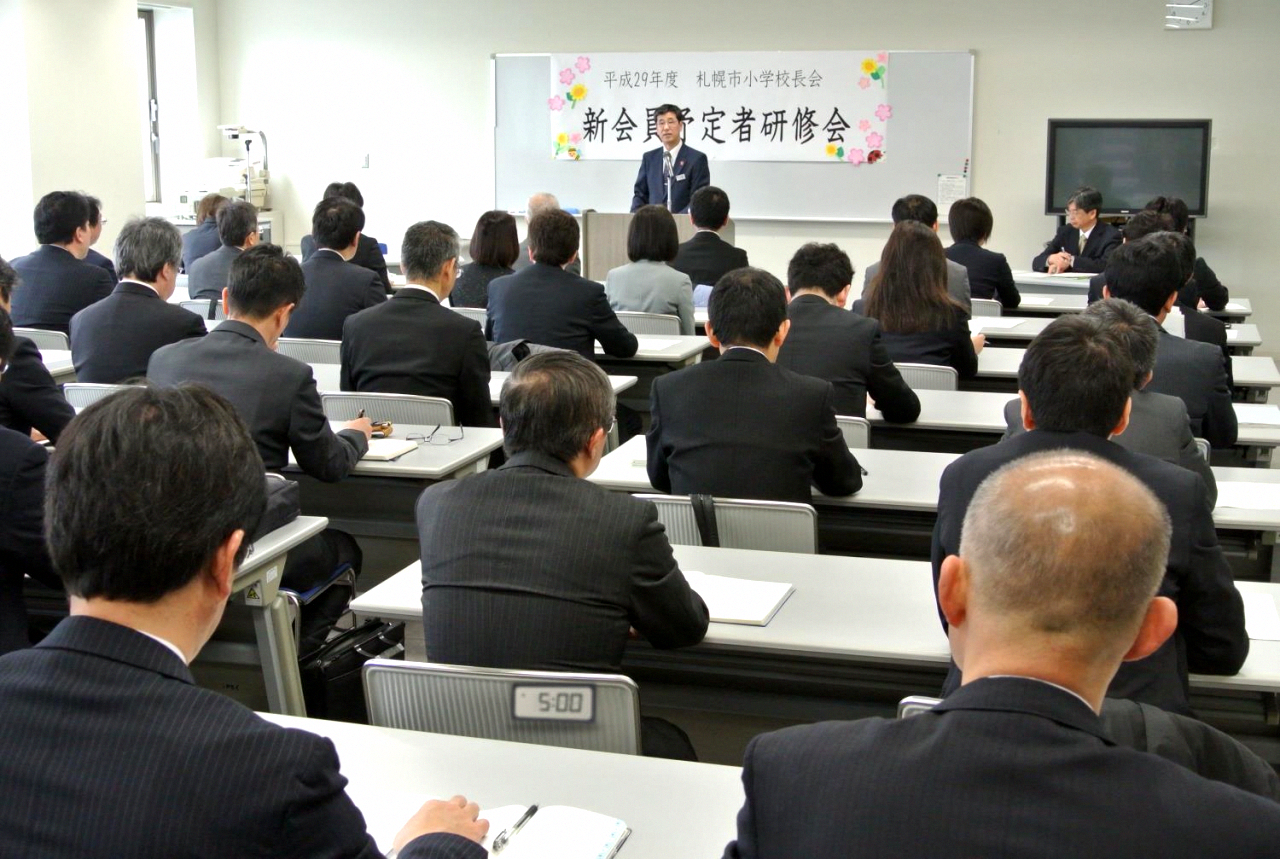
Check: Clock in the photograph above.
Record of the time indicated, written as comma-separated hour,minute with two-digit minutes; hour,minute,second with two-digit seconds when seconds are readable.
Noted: 5,00
